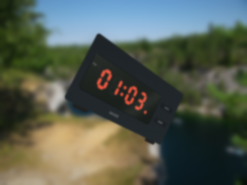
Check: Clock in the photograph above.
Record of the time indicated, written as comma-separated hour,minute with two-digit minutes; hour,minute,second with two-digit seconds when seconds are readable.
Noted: 1,03
